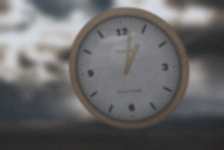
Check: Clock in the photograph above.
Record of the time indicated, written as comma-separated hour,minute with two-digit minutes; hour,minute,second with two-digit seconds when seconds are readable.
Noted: 1,02
